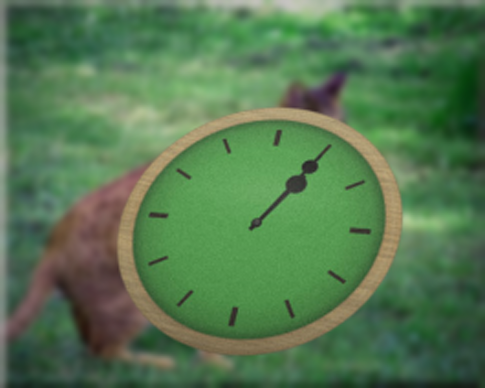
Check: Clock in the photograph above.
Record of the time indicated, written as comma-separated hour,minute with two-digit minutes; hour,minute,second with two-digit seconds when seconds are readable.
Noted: 1,05
